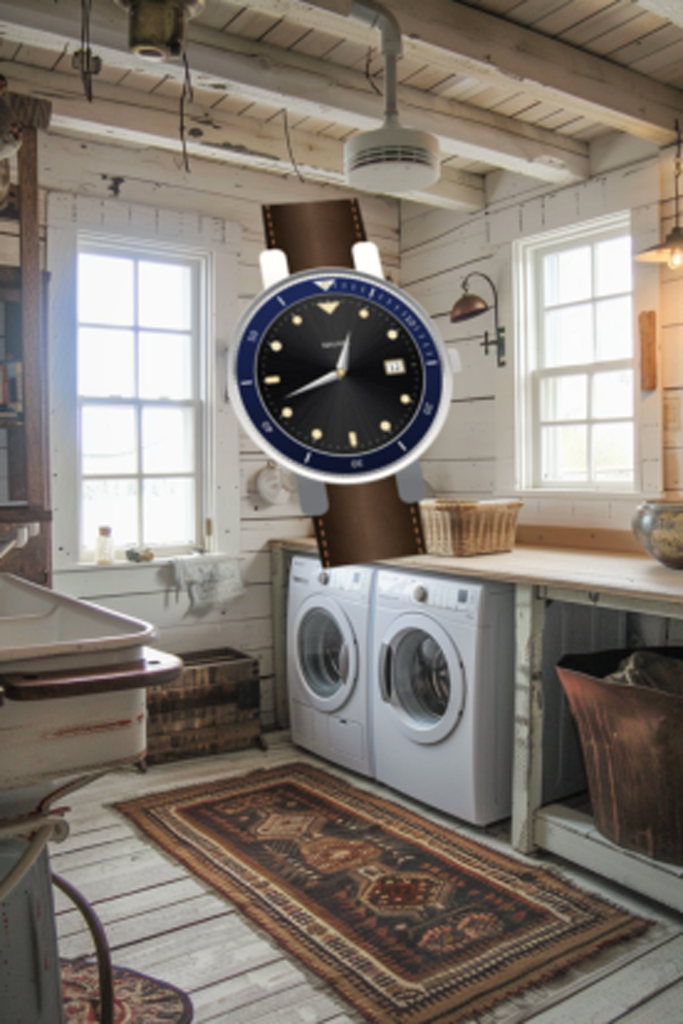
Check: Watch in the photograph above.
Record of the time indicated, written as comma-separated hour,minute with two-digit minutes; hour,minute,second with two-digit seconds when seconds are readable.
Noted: 12,42
